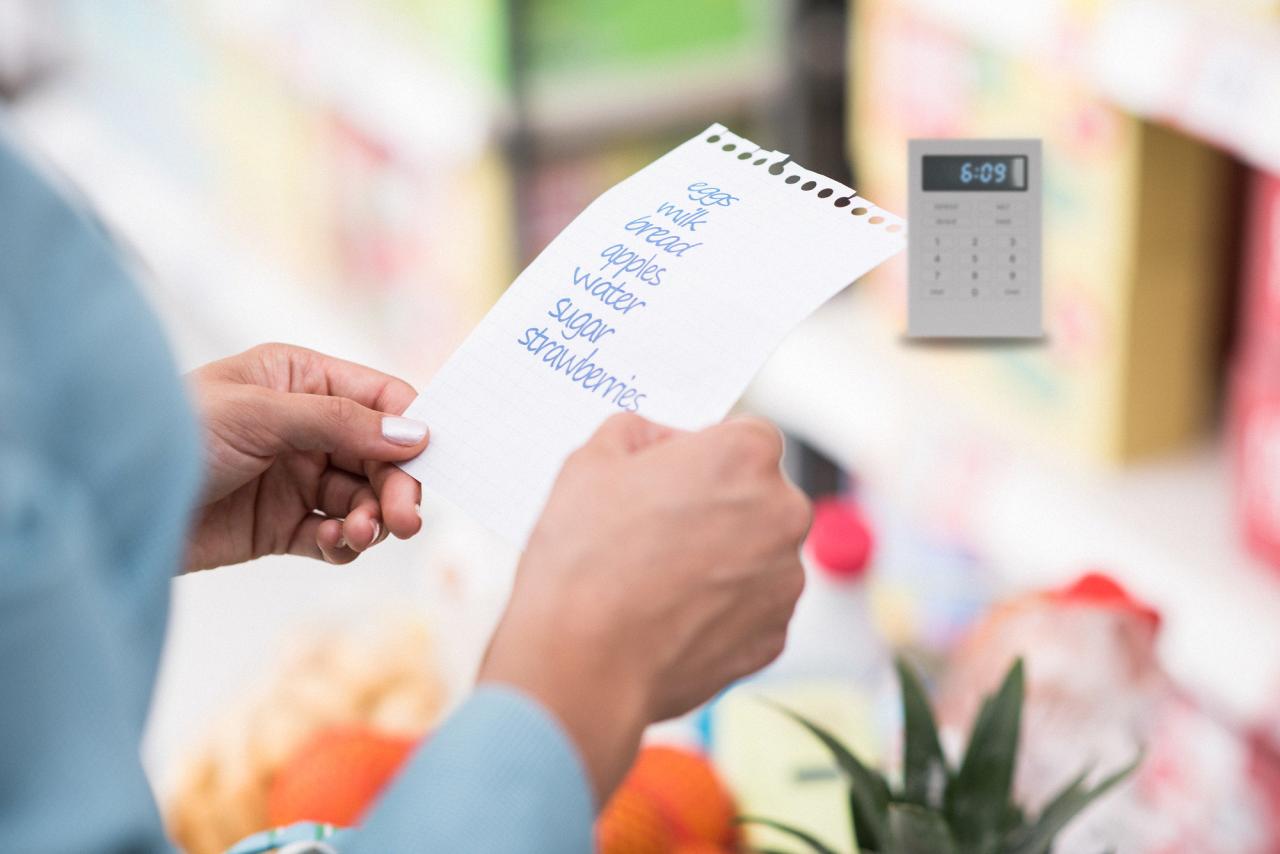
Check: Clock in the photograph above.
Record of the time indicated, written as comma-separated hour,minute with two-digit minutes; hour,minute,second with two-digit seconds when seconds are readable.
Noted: 6,09
